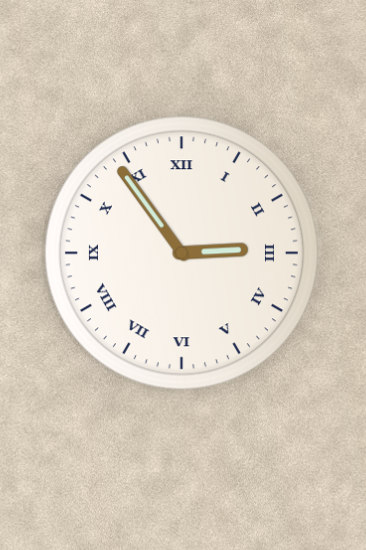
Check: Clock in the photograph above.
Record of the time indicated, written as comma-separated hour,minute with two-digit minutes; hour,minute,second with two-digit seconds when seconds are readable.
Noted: 2,54
